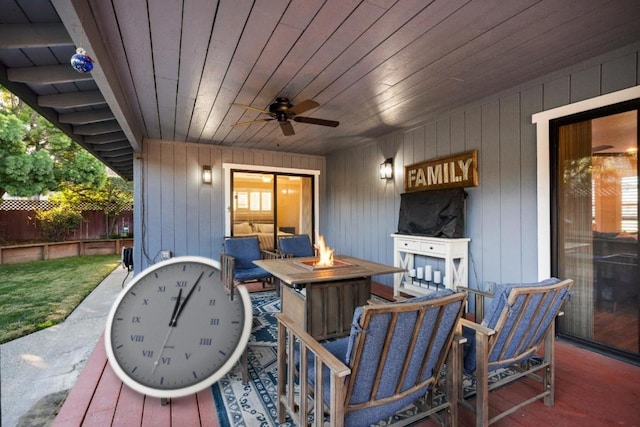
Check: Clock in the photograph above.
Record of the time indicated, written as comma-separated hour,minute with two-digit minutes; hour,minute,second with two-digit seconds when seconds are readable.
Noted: 12,03,32
